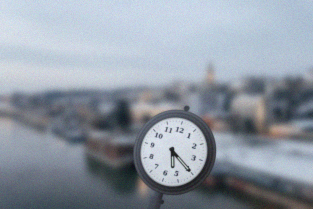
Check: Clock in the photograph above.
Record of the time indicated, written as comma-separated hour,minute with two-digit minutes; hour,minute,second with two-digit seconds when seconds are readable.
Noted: 5,20
